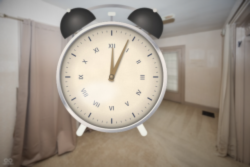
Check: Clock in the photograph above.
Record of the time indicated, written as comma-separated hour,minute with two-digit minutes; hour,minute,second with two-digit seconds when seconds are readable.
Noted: 12,04
